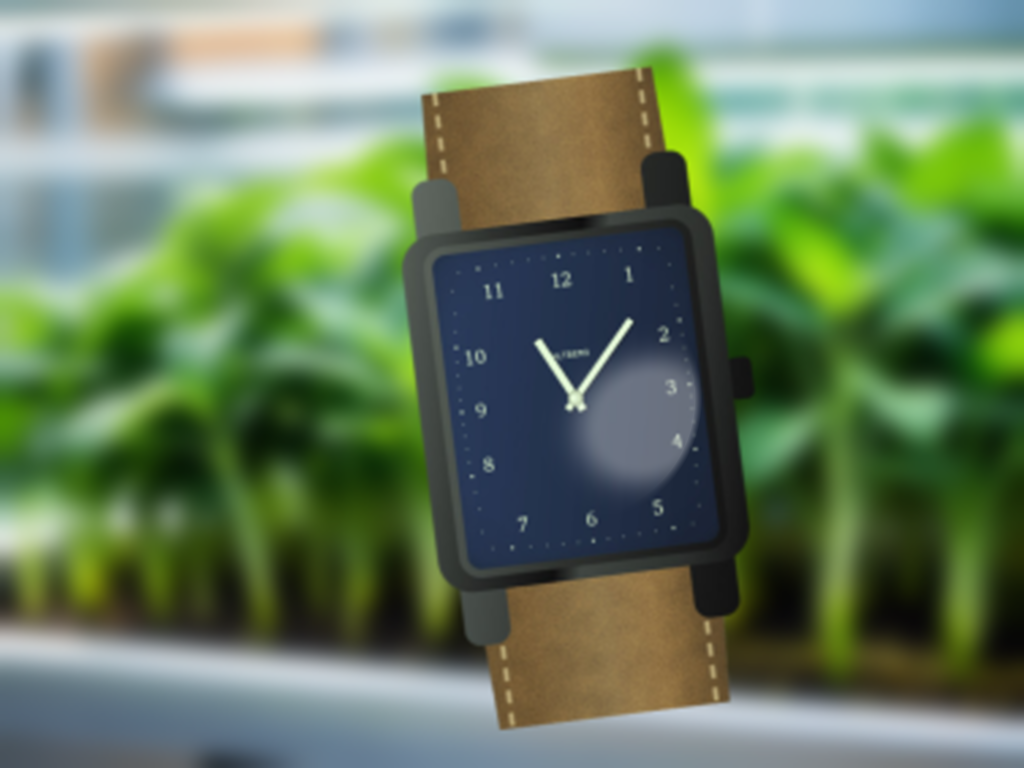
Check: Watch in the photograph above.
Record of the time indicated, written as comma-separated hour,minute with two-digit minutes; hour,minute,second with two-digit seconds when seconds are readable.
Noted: 11,07
